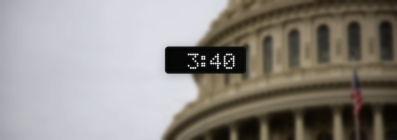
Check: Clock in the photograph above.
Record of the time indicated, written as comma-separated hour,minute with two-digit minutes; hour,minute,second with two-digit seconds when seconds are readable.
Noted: 3,40
